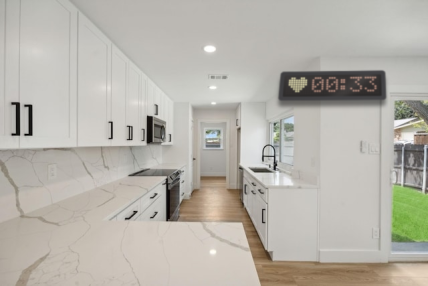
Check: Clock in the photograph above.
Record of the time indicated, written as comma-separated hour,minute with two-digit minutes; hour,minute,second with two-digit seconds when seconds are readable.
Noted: 0,33
